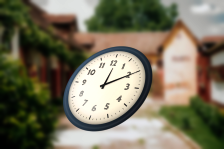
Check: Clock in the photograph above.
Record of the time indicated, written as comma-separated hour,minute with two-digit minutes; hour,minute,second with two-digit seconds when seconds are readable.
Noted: 12,10
